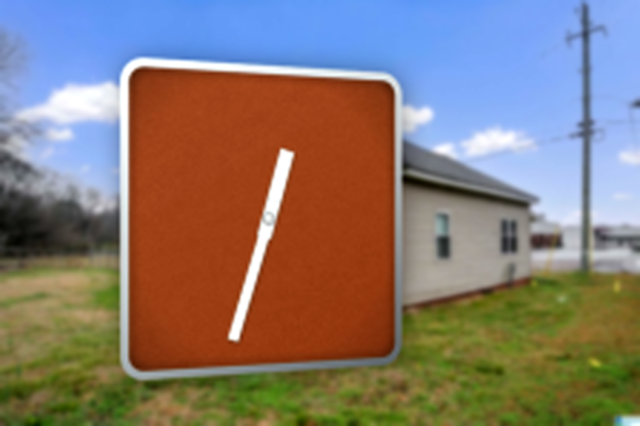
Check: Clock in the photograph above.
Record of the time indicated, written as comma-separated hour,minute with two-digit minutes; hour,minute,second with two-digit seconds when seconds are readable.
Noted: 12,33
